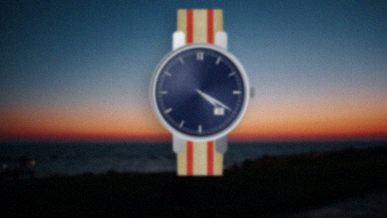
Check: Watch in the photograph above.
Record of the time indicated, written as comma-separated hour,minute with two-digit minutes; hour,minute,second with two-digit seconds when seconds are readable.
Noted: 4,20
